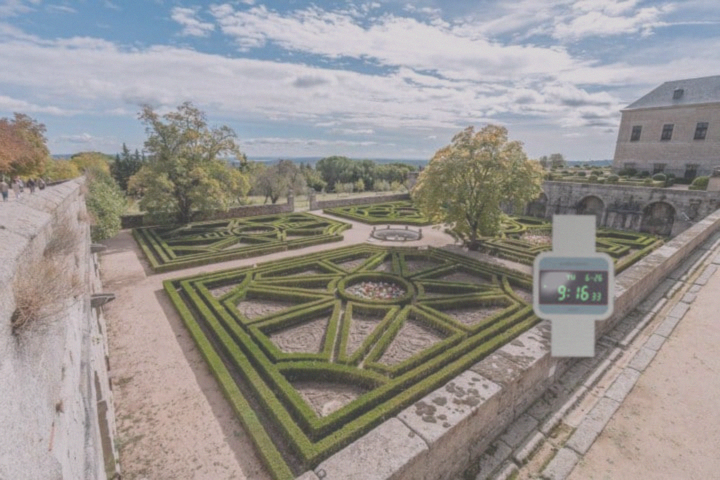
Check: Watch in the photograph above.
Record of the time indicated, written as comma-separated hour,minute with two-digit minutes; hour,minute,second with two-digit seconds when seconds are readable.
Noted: 9,16
